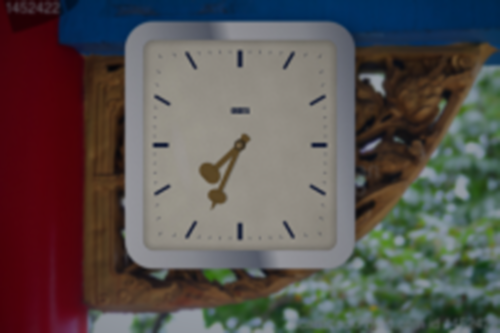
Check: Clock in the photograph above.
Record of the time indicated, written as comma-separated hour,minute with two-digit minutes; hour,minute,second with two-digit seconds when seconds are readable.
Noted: 7,34
